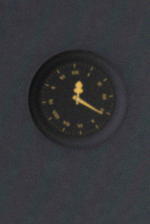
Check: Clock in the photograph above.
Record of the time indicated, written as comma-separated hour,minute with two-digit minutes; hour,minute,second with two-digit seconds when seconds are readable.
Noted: 12,21
